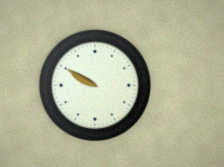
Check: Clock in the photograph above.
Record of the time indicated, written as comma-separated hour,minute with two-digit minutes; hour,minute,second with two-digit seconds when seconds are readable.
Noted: 9,50
